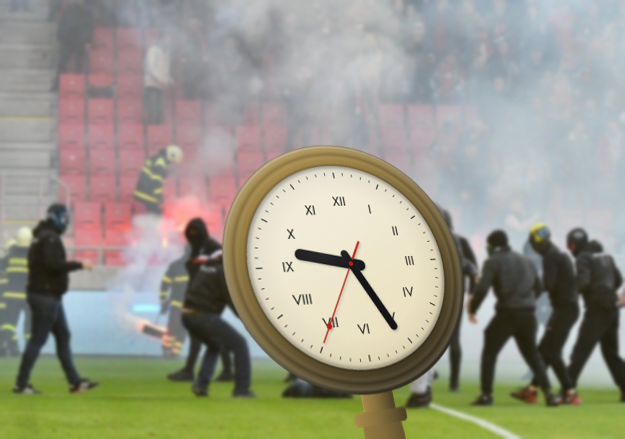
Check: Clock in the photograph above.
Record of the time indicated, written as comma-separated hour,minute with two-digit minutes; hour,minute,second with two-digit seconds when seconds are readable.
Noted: 9,25,35
